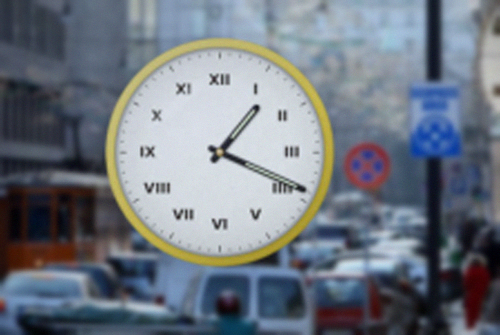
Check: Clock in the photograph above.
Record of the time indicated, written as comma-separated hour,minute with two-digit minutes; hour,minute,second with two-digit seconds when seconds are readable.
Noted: 1,19
